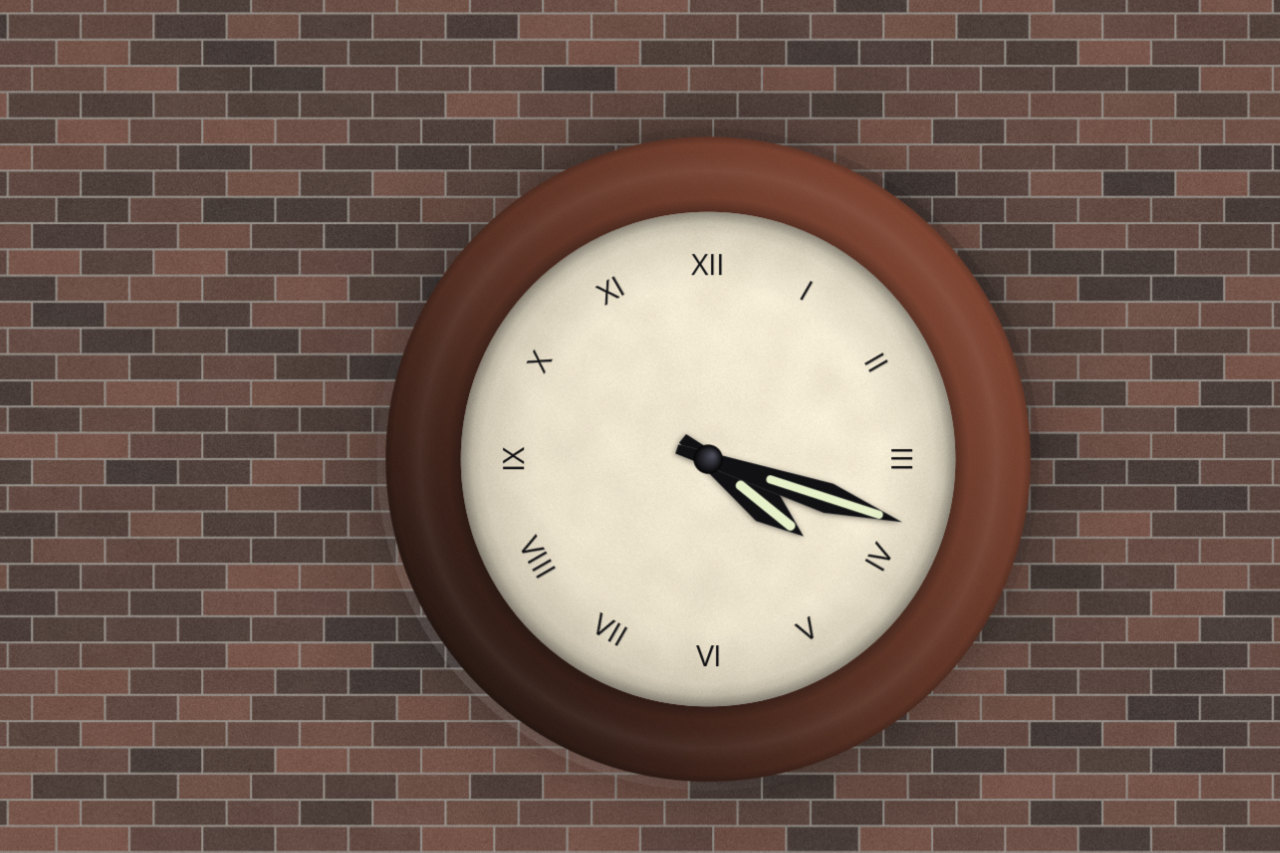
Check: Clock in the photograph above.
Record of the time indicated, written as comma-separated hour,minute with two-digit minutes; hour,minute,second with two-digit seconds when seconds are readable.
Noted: 4,18
